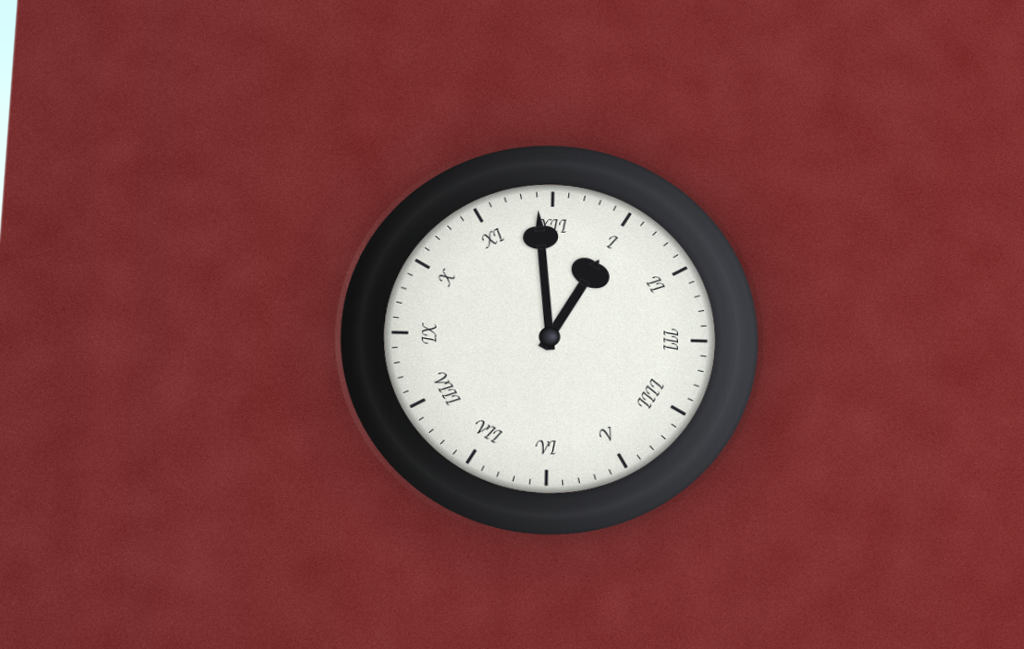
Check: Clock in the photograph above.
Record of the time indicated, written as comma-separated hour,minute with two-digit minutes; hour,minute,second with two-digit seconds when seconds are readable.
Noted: 12,59
